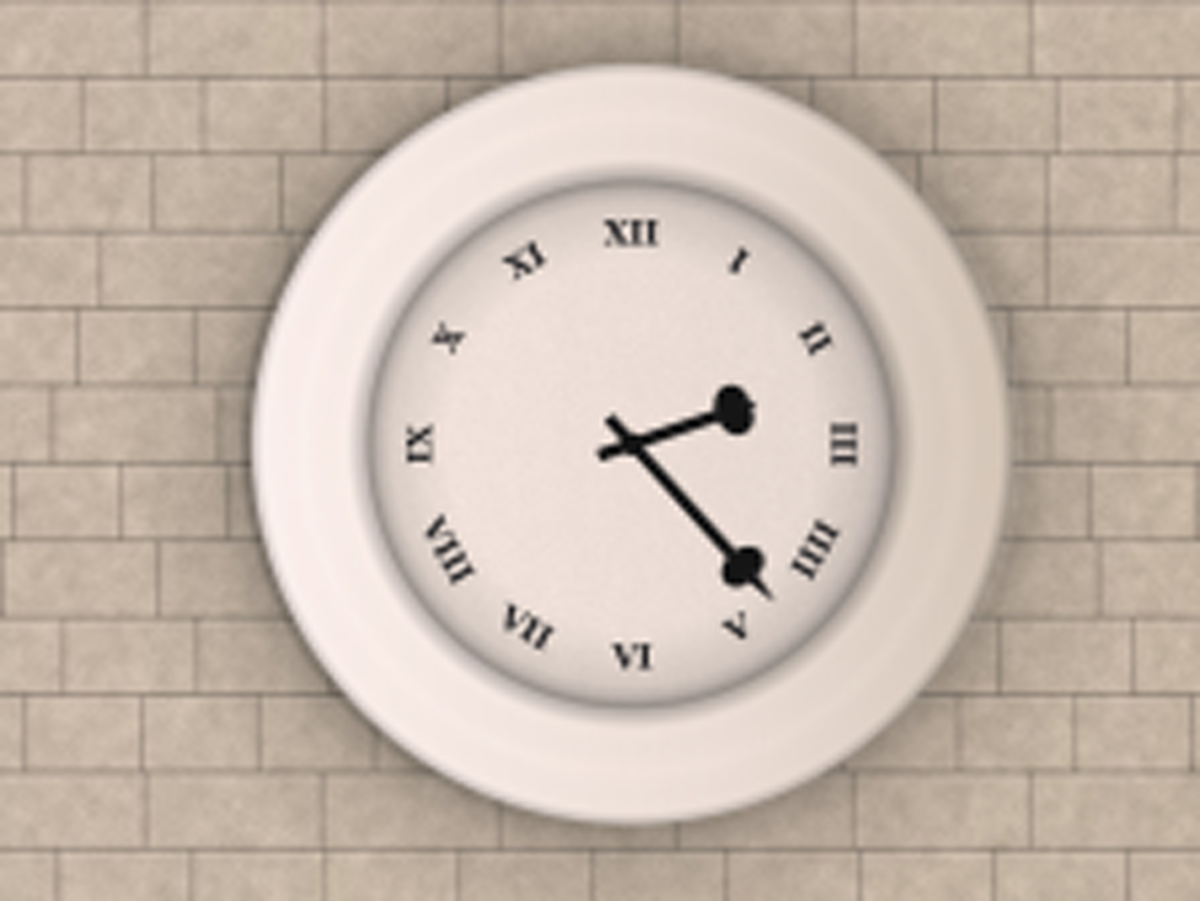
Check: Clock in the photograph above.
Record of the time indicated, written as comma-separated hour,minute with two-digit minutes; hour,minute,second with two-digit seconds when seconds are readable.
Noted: 2,23
